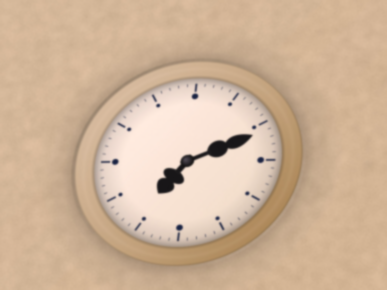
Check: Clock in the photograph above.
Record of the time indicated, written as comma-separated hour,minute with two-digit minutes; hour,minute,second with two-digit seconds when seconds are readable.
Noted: 7,11
